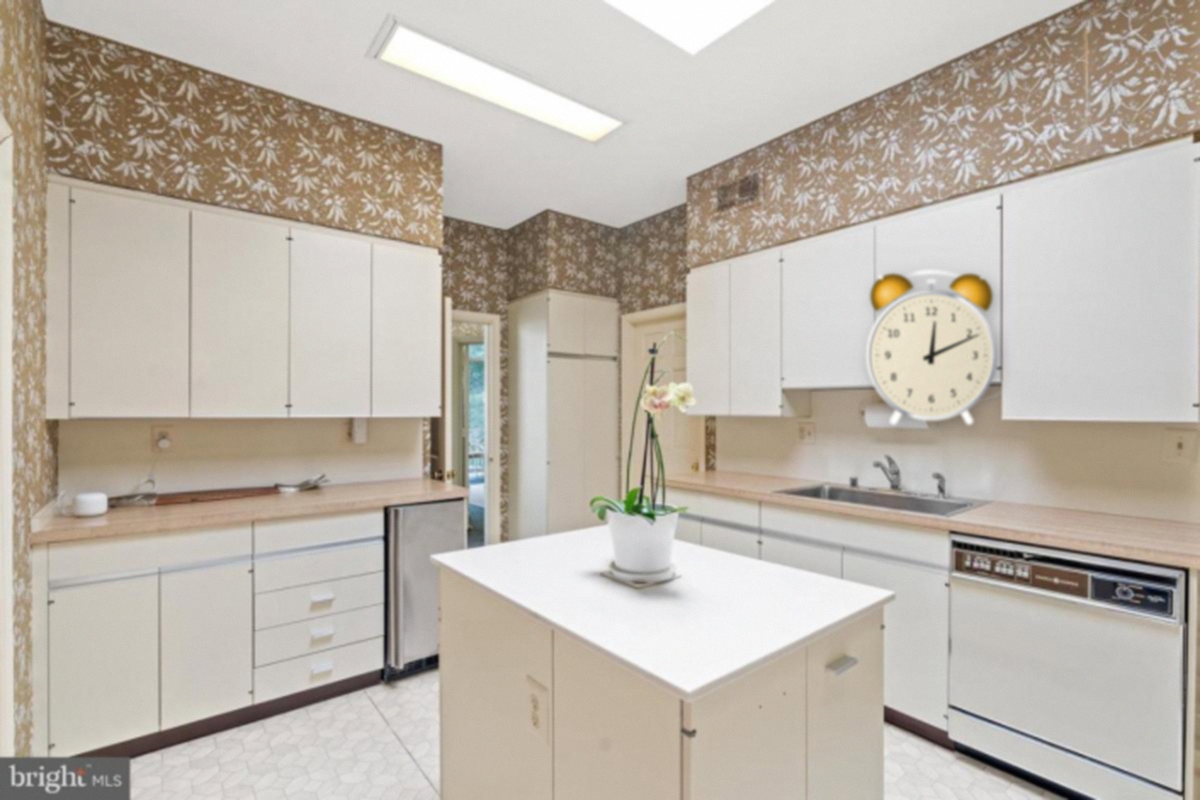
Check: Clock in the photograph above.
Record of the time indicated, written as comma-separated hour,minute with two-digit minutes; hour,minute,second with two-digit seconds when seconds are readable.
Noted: 12,11
